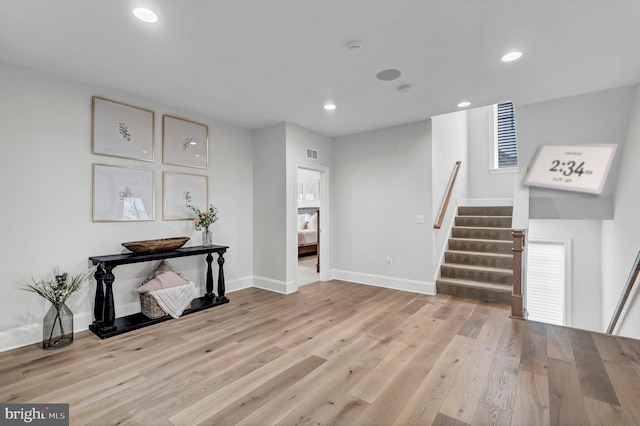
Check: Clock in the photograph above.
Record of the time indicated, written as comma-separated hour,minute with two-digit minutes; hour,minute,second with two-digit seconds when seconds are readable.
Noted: 2,34
